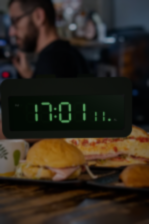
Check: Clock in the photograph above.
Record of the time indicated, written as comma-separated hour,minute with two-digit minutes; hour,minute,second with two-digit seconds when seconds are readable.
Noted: 17,01,11
